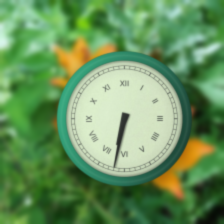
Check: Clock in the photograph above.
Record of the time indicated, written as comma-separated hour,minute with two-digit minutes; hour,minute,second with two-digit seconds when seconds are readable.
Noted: 6,32
